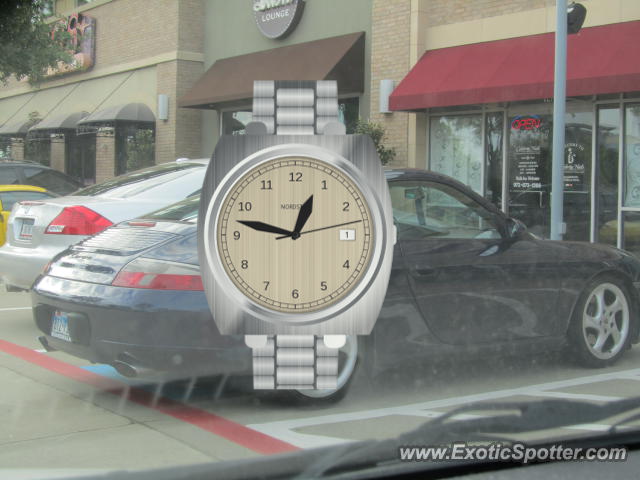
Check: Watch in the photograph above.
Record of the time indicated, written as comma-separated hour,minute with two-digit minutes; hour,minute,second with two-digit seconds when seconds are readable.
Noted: 12,47,13
